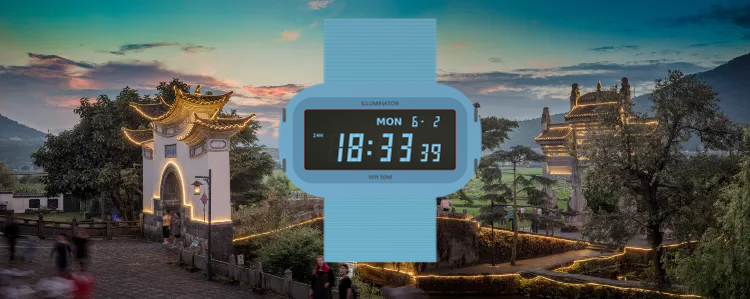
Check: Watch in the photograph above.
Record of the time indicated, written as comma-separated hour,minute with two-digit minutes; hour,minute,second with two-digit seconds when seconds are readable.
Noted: 18,33,39
